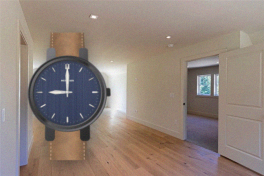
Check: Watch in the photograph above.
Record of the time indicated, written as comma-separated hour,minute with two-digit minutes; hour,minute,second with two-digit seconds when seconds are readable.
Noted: 9,00
